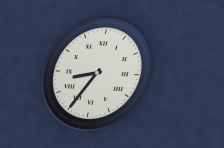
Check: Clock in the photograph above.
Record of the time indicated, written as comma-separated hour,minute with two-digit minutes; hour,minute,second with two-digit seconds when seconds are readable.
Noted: 8,35
